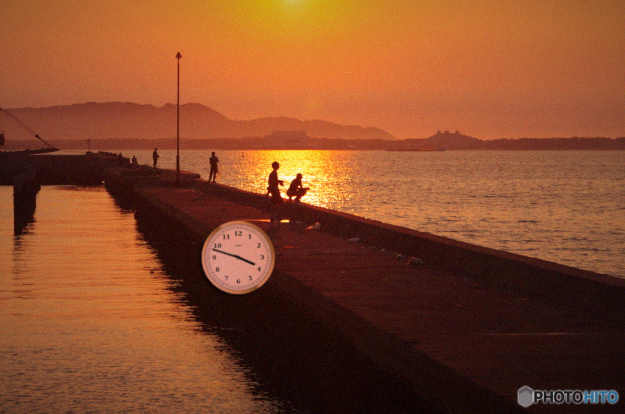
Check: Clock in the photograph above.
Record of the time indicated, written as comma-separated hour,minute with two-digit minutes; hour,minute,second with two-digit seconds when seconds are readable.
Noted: 3,48
